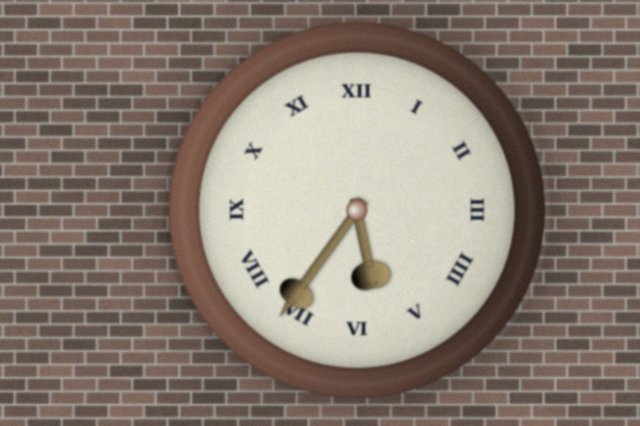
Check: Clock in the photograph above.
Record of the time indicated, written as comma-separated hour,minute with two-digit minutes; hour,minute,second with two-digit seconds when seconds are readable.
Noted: 5,36
